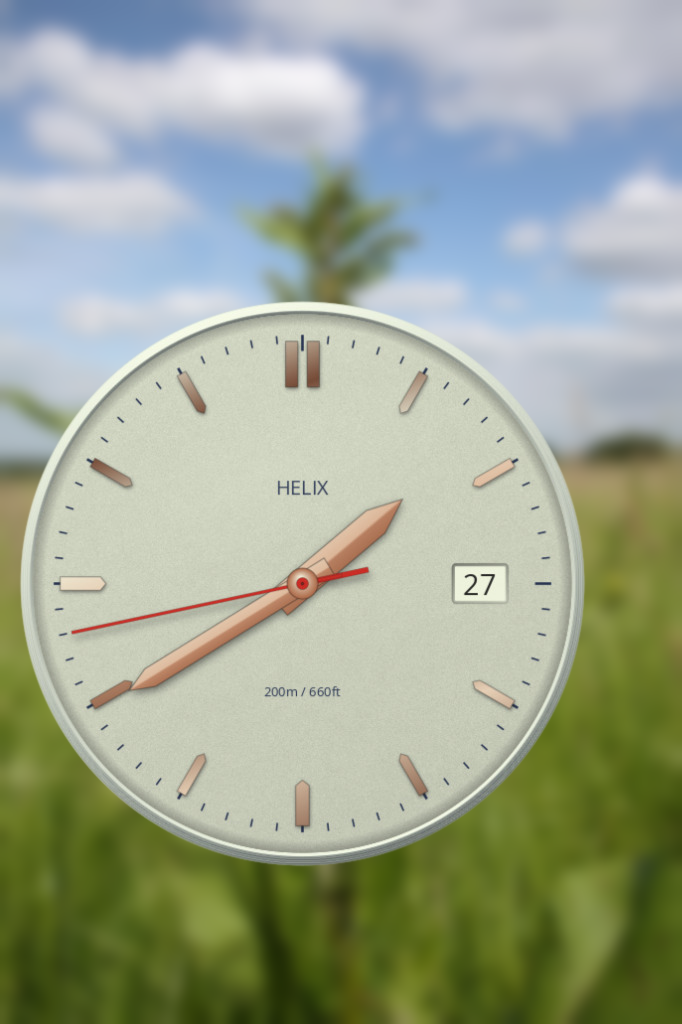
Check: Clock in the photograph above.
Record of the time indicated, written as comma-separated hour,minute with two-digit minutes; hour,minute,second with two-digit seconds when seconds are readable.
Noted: 1,39,43
